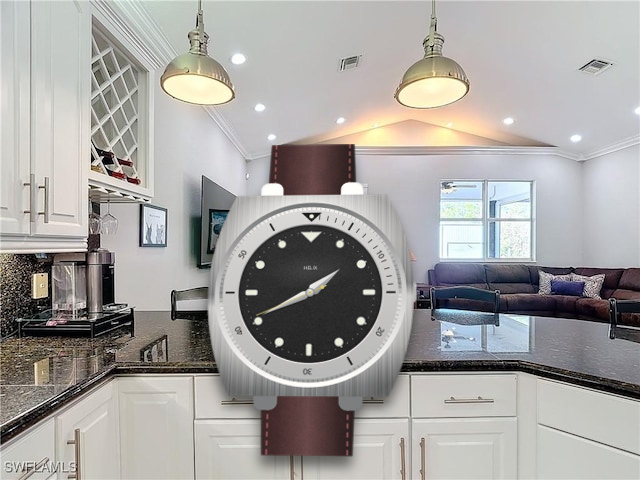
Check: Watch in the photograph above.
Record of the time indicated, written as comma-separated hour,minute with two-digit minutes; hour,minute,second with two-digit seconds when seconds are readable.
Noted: 1,40,41
